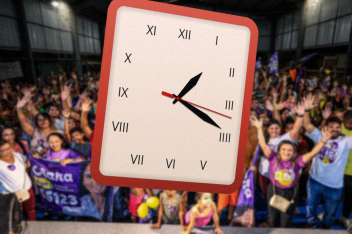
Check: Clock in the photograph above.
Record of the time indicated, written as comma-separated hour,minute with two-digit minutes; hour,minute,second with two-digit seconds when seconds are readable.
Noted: 1,19,17
